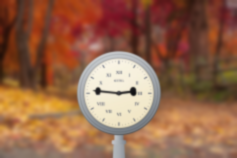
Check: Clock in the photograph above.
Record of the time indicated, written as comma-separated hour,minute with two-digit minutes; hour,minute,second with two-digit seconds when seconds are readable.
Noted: 2,46
